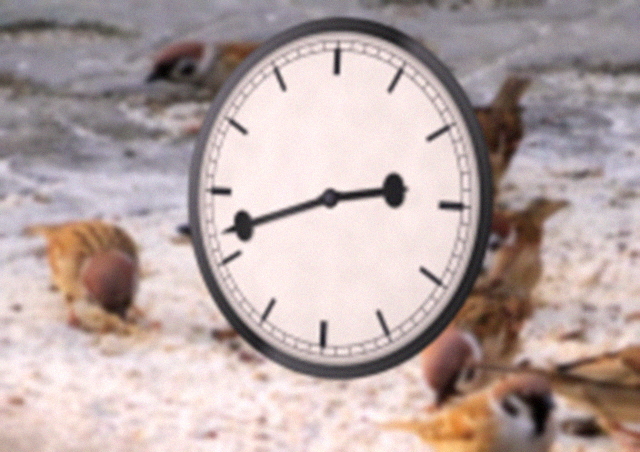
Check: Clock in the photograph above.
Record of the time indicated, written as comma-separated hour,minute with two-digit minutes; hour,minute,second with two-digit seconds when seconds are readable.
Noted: 2,42
